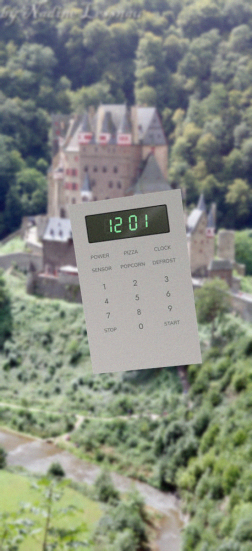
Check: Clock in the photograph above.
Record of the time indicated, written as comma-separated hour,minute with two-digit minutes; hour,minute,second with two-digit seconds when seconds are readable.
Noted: 12,01
